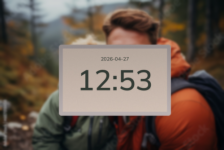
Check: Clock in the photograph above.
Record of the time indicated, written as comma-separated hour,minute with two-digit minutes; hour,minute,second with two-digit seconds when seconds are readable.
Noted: 12,53
